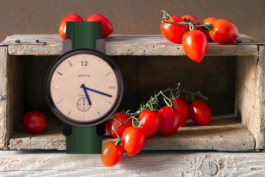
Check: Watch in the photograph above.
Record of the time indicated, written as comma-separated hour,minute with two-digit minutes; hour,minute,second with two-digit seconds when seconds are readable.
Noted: 5,18
